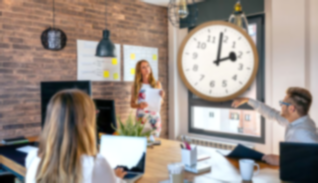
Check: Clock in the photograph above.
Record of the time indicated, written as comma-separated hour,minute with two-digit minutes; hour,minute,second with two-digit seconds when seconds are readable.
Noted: 1,59
